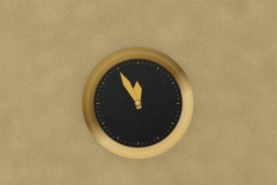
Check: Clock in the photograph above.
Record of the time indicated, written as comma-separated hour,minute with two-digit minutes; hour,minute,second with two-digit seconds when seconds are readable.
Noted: 11,55
